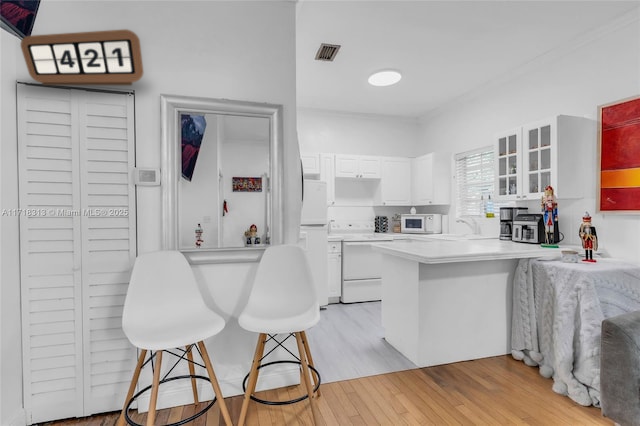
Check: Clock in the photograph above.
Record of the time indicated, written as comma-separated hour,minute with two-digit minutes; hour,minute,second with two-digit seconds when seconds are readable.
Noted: 4,21
